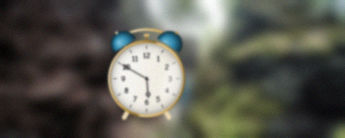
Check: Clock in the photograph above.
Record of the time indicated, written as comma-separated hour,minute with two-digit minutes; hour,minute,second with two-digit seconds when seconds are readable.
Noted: 5,50
